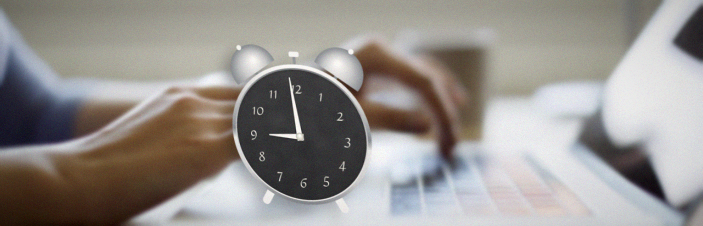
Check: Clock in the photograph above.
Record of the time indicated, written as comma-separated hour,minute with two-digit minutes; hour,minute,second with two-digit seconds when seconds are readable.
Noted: 8,59
